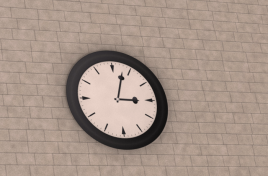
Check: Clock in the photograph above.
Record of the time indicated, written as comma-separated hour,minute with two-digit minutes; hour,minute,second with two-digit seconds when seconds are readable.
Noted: 3,03
